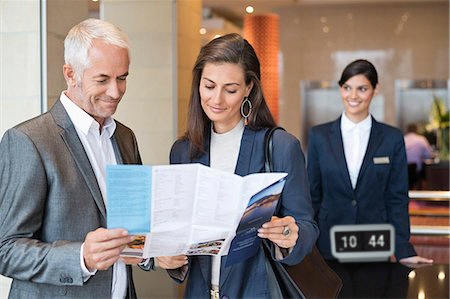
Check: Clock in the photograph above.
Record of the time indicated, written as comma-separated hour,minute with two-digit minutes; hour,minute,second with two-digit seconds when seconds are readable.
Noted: 10,44
